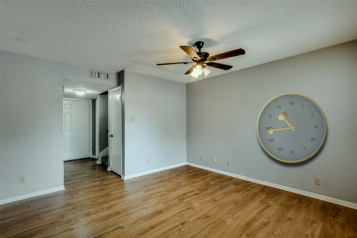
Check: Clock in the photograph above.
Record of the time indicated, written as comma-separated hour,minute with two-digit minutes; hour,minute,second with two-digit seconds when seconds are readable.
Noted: 10,44
